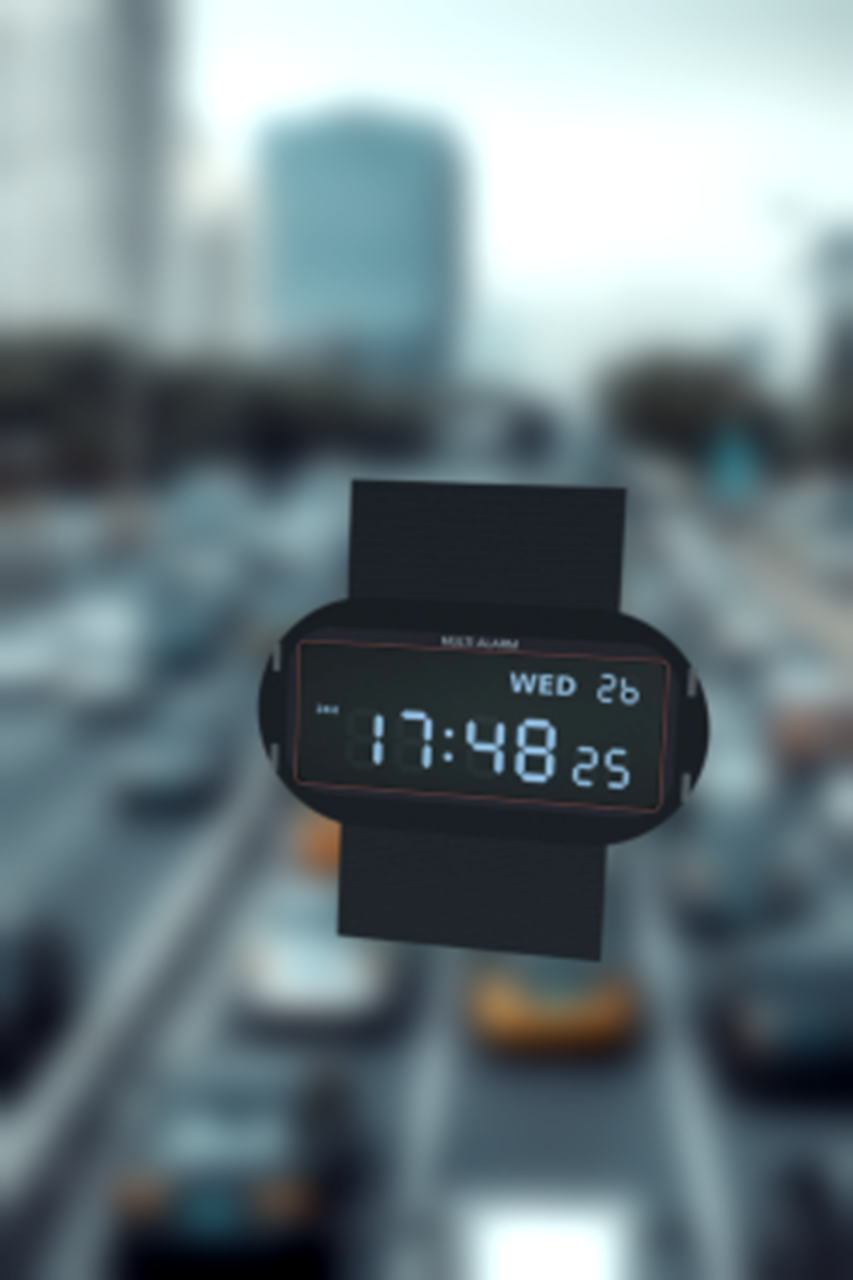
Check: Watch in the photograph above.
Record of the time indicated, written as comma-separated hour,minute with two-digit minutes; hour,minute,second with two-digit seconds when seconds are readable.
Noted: 17,48,25
